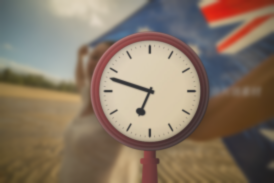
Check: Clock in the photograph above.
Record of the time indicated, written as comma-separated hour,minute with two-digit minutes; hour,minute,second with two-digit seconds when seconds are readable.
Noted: 6,48
